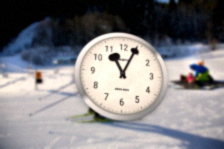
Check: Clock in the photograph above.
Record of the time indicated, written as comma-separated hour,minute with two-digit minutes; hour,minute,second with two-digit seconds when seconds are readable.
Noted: 11,04
